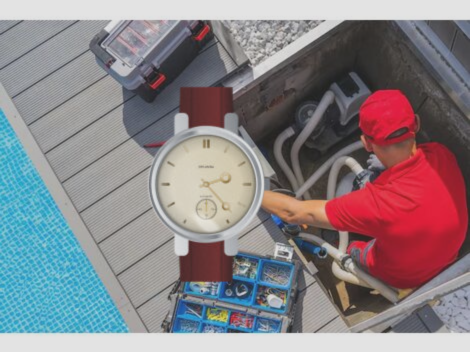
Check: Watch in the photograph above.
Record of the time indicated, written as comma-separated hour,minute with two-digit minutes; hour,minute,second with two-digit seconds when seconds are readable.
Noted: 2,23
